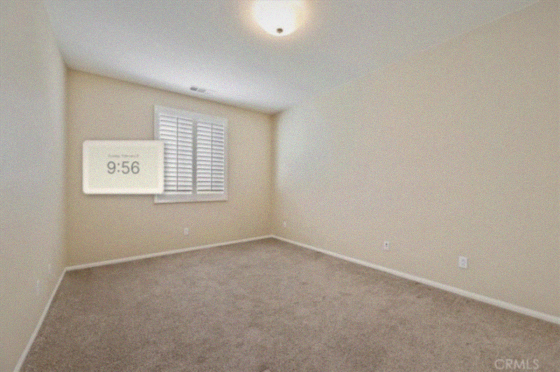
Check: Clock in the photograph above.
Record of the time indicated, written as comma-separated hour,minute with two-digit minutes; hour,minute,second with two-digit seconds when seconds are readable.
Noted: 9,56
